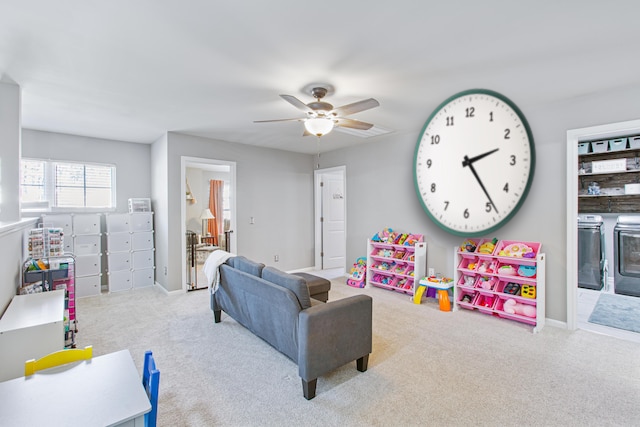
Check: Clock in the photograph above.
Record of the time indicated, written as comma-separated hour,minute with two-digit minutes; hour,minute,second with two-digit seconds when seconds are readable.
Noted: 2,24
